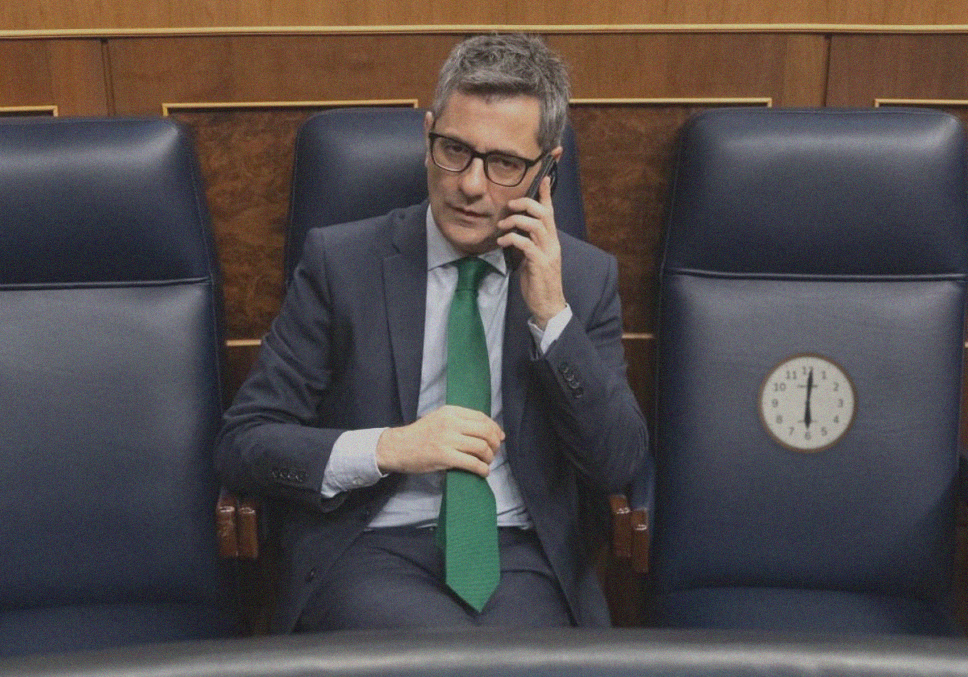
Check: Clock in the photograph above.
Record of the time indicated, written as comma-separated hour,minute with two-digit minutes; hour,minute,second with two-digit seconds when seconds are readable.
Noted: 6,01
